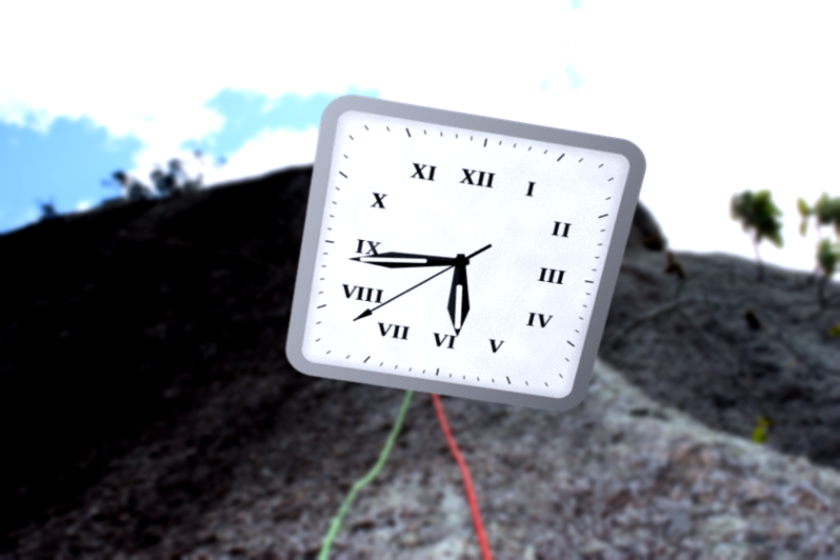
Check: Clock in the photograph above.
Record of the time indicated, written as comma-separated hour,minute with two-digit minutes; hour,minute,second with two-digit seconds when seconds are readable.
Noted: 5,43,38
